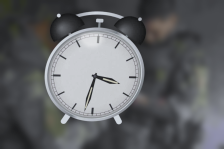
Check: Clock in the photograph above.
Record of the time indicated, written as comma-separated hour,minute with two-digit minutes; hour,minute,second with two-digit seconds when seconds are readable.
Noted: 3,32
